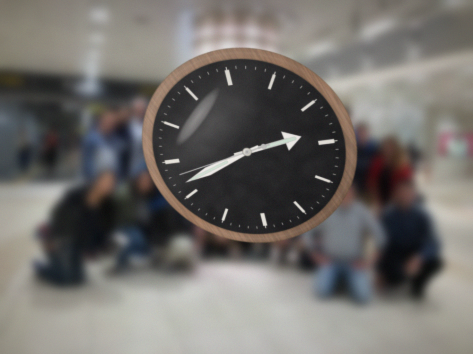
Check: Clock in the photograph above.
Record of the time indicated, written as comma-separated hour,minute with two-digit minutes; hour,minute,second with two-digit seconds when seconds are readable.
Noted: 2,41,43
